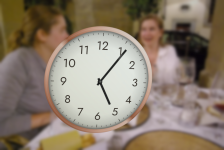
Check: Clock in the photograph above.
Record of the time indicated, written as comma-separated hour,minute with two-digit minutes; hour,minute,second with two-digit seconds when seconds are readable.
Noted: 5,06
